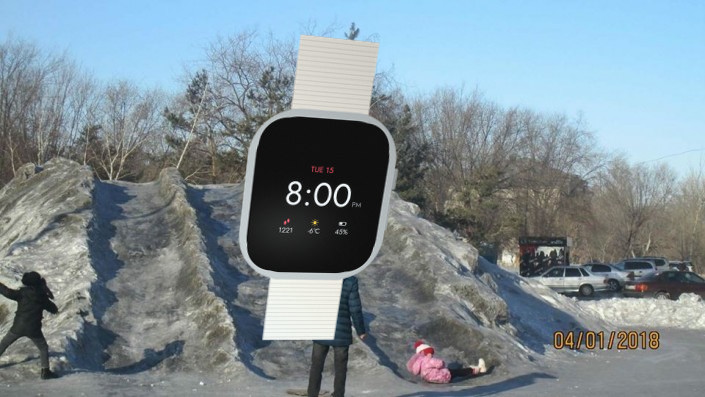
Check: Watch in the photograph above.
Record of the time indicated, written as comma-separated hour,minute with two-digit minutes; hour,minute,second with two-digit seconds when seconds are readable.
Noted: 8,00
